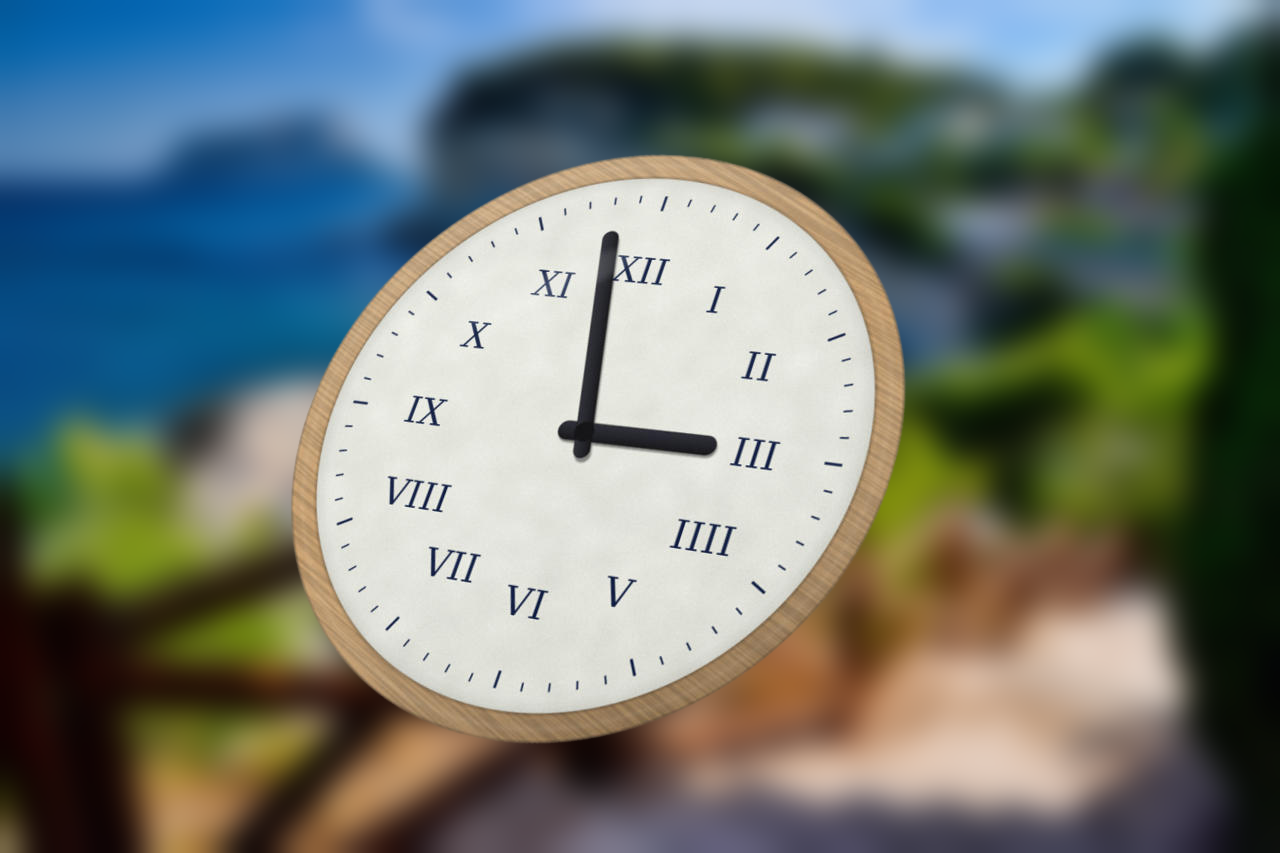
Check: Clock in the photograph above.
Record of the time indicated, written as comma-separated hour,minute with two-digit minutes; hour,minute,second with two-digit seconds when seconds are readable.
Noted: 2,58
